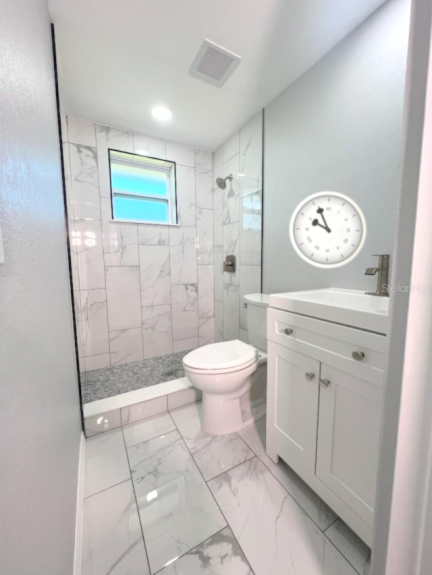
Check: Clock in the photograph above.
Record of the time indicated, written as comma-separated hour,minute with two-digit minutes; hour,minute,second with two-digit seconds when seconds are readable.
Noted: 9,56
